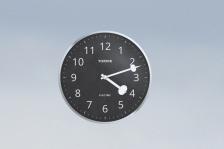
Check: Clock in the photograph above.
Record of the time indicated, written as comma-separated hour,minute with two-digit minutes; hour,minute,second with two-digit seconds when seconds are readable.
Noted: 4,12
